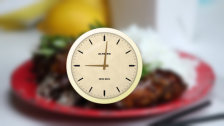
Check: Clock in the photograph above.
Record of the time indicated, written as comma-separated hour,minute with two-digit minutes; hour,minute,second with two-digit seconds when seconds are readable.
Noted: 9,01
